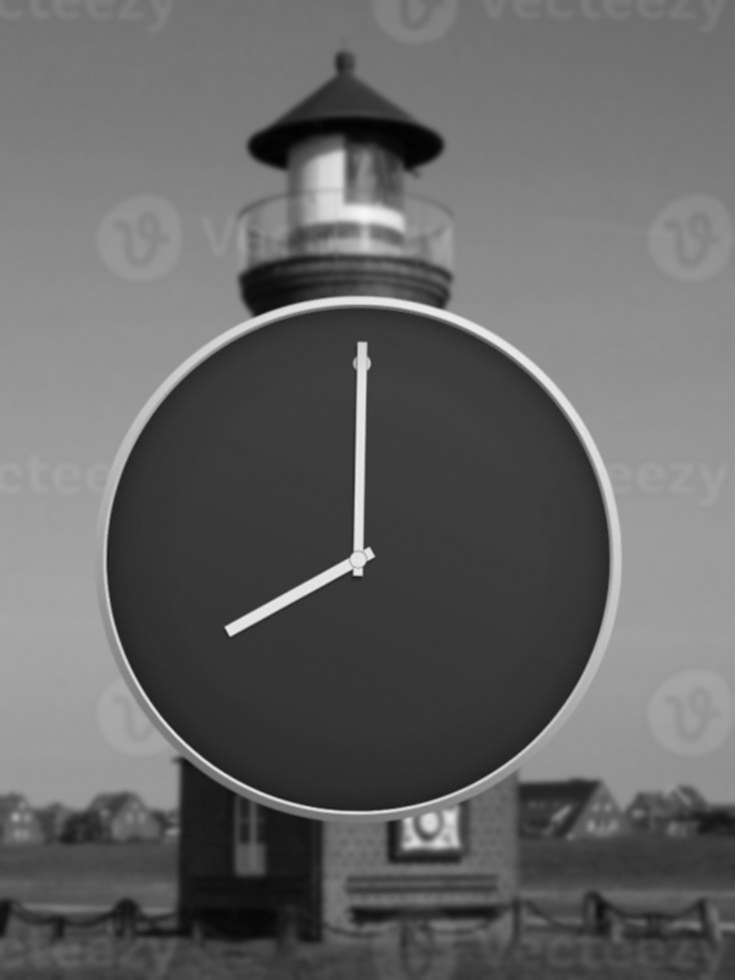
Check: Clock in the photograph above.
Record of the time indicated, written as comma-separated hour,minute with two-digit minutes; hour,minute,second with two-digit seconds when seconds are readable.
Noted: 8,00
